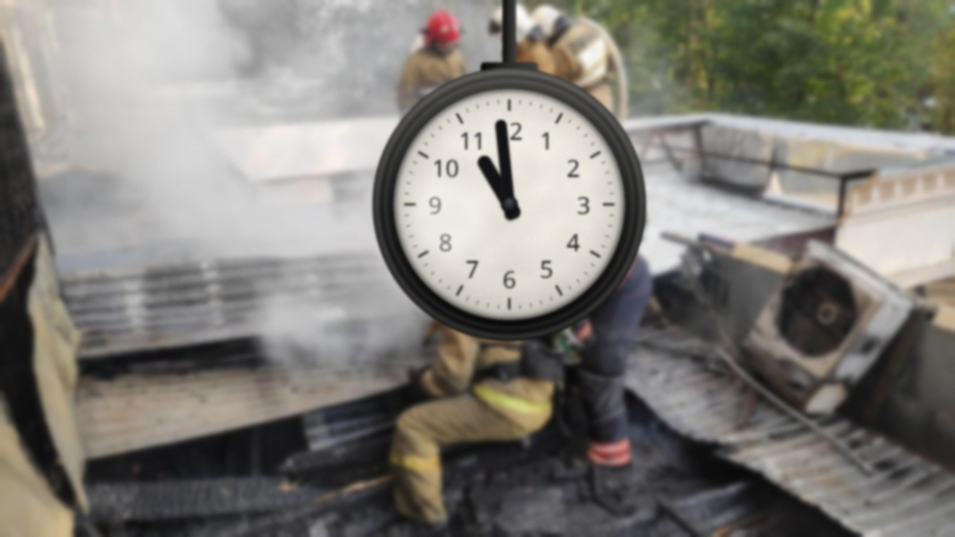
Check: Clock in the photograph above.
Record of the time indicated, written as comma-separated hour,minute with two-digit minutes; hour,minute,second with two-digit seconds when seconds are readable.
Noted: 10,59
